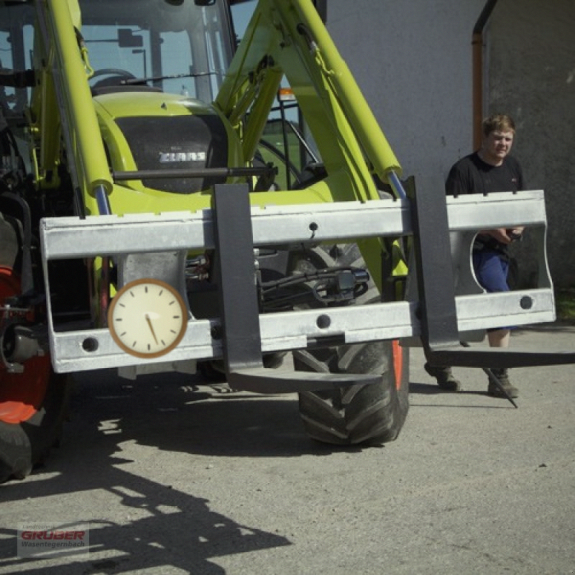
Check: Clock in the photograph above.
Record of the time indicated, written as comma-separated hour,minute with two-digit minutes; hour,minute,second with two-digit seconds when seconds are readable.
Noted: 5,27
